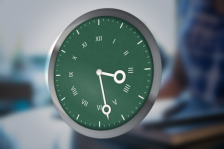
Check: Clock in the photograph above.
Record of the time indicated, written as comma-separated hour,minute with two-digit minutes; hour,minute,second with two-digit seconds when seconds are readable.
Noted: 3,28
